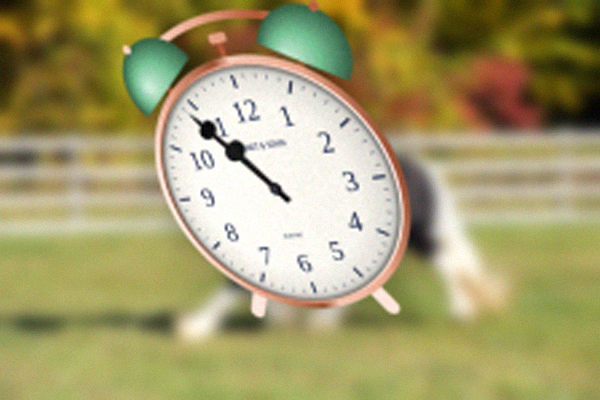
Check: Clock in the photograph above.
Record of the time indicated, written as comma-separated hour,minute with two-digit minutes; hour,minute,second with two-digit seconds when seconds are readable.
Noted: 10,54
